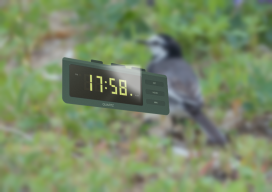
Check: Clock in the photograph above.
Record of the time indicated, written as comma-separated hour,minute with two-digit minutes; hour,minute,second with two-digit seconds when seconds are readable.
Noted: 17,58
